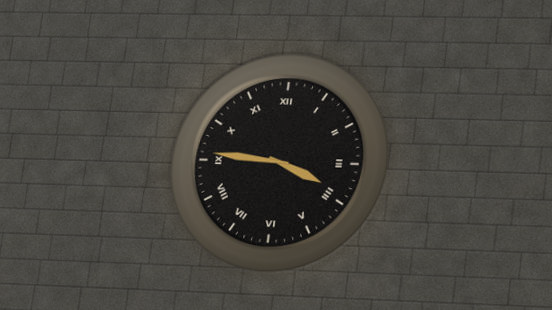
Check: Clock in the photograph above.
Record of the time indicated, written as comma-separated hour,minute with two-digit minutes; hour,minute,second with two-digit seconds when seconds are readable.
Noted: 3,46
